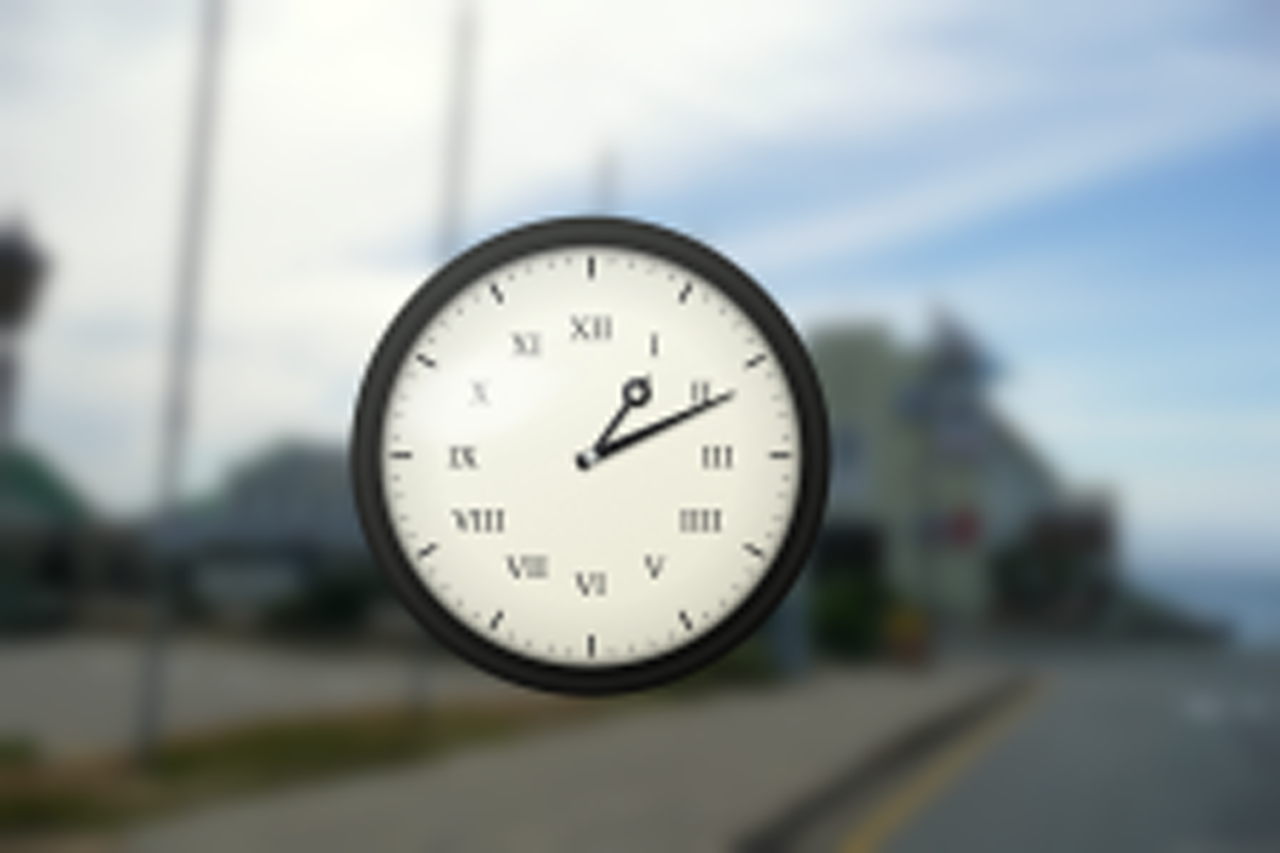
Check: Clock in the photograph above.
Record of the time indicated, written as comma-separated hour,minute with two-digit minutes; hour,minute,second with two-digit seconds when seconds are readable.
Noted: 1,11
